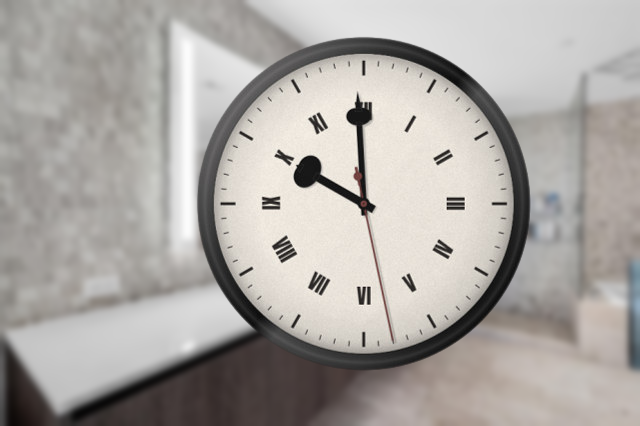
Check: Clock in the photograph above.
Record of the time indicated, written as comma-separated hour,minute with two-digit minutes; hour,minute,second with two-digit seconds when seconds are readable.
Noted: 9,59,28
